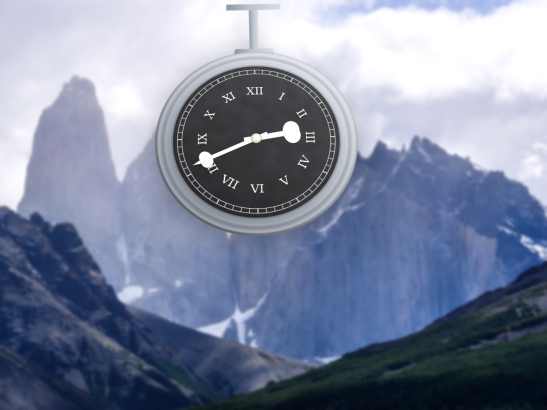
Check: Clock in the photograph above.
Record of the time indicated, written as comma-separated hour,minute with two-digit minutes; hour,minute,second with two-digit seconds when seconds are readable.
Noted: 2,41
